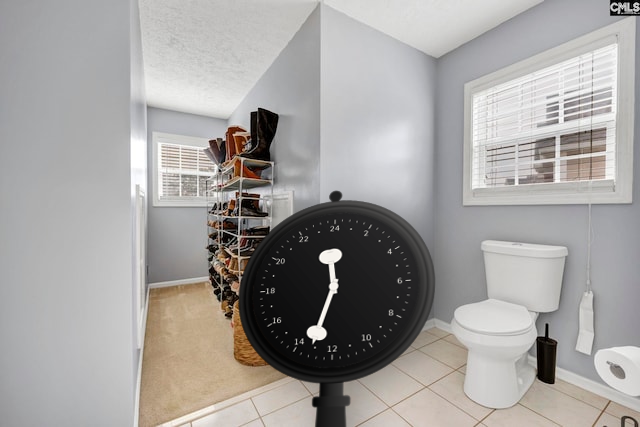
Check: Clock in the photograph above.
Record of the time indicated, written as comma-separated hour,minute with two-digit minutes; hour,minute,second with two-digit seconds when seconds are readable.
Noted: 23,33
